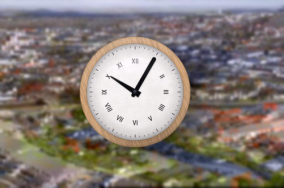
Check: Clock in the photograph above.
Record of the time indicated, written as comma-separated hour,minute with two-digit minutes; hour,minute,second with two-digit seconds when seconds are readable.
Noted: 10,05
